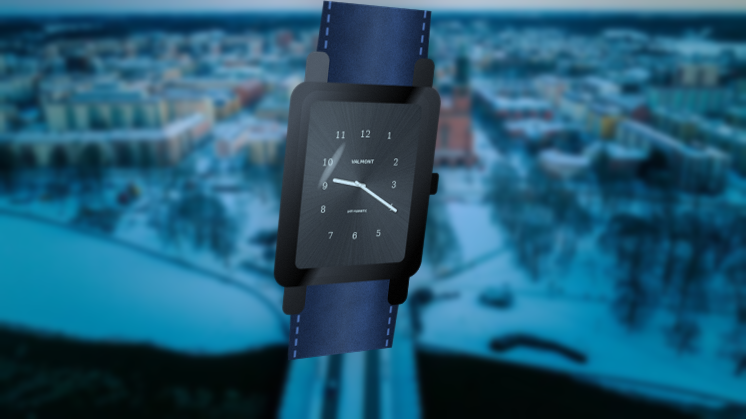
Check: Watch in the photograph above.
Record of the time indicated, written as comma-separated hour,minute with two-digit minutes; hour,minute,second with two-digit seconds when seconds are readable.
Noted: 9,20
